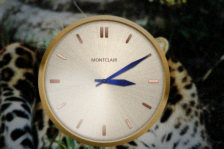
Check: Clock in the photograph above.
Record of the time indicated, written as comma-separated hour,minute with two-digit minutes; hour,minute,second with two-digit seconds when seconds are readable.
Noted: 3,10
